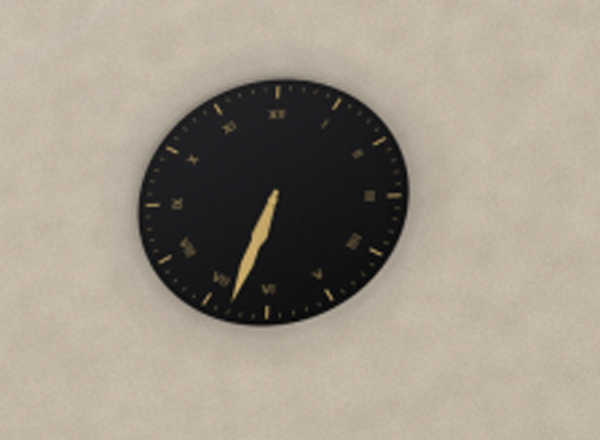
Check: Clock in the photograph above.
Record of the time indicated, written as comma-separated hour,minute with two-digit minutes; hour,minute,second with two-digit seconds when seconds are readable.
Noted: 6,33
